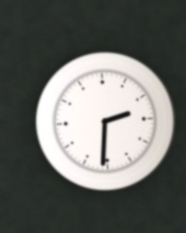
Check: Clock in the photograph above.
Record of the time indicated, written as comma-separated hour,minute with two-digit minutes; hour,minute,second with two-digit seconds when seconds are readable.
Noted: 2,31
